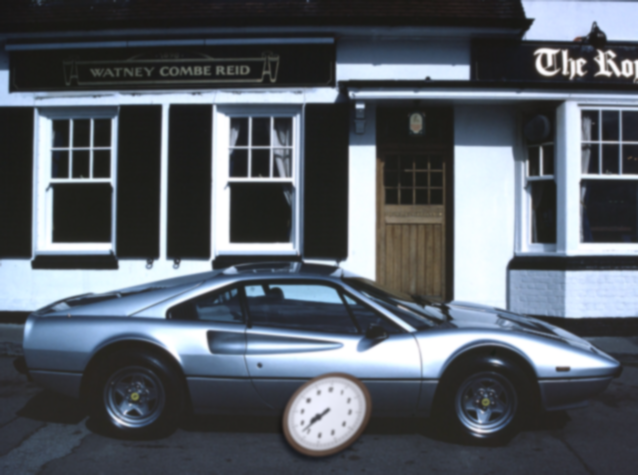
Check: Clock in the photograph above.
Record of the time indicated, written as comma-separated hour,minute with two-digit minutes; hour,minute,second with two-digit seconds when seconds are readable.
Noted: 7,37
